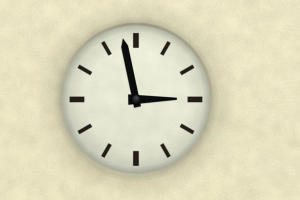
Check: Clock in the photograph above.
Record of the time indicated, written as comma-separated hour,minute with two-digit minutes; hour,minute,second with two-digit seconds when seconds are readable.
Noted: 2,58
